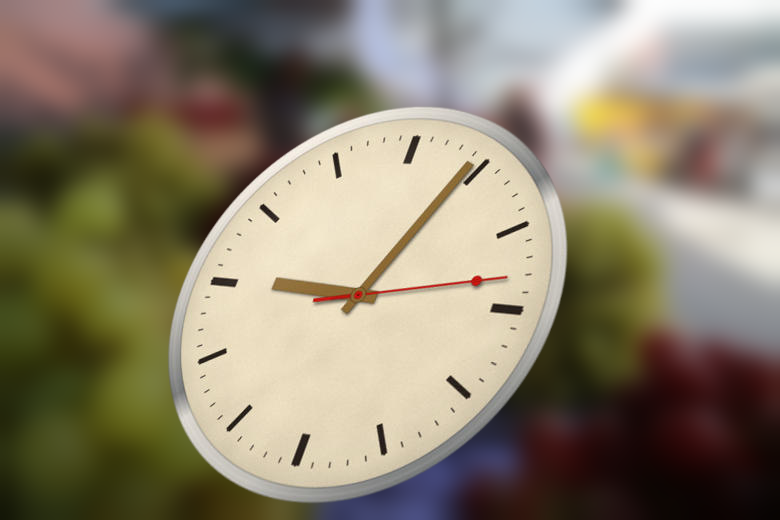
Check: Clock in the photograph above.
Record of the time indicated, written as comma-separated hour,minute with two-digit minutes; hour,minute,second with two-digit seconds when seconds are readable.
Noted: 9,04,13
